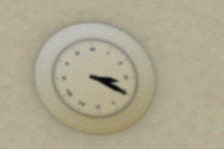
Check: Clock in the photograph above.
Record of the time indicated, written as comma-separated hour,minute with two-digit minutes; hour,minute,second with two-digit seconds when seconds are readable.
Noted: 3,20
